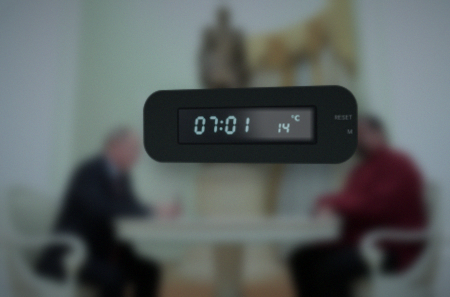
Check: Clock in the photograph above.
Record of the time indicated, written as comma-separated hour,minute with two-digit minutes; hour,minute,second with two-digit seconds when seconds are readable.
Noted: 7,01
